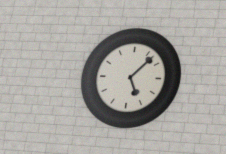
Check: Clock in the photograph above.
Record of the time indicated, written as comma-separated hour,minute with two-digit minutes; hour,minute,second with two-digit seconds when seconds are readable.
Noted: 5,07
